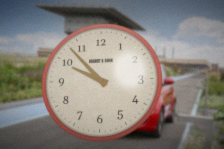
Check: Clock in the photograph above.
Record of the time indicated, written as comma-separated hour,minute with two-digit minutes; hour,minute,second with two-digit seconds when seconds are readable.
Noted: 9,53
